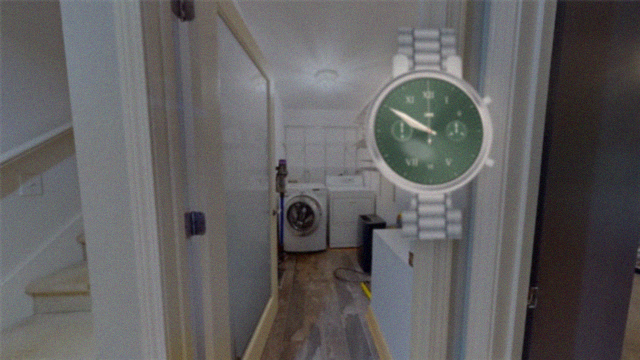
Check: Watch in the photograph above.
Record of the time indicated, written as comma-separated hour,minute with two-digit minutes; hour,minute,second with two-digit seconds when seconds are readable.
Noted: 9,50
